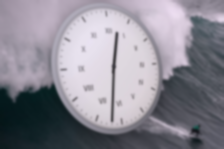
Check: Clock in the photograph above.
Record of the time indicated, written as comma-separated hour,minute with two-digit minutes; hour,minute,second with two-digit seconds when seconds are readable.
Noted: 12,32
